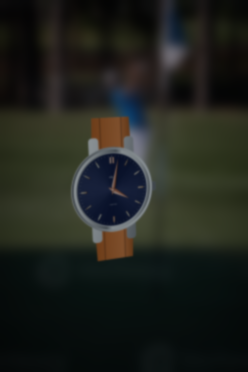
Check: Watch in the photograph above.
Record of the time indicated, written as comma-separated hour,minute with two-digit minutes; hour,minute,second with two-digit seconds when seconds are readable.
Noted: 4,02
